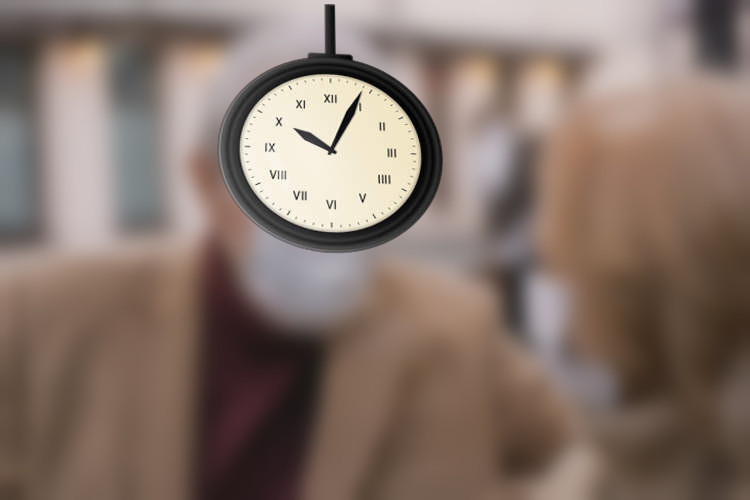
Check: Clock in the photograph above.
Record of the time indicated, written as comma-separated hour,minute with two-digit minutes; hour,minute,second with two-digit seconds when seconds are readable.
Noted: 10,04
